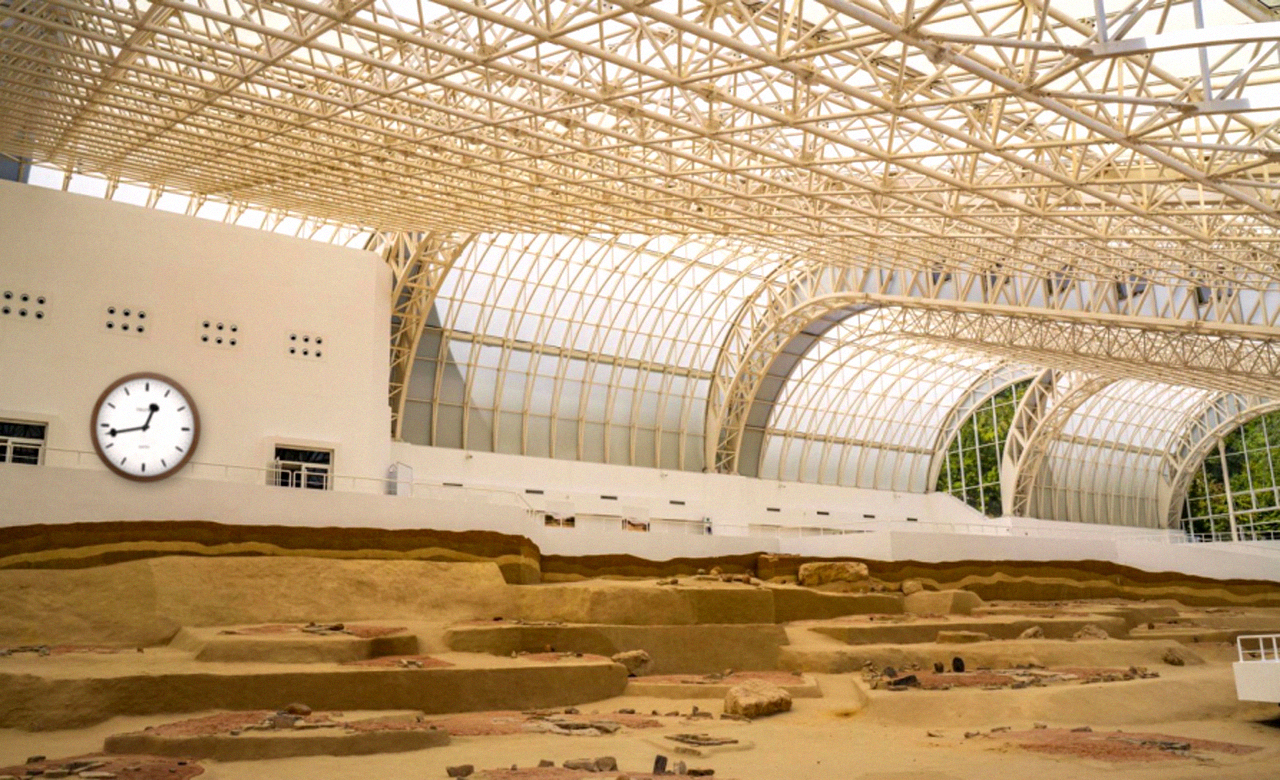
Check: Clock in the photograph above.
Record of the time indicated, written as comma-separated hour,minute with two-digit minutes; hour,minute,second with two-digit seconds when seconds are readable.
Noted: 12,43
